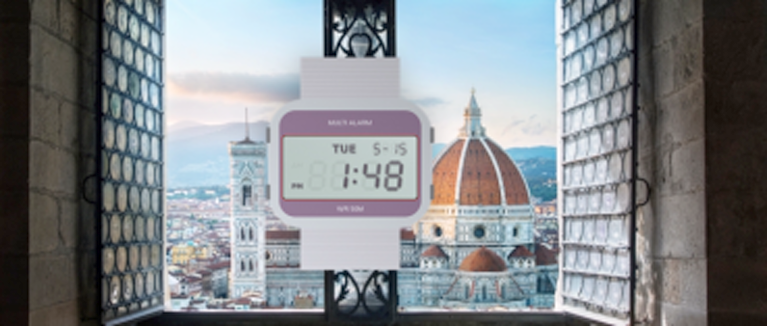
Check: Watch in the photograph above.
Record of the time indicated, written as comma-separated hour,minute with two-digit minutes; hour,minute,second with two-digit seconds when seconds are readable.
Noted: 1,48
